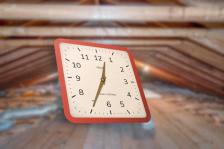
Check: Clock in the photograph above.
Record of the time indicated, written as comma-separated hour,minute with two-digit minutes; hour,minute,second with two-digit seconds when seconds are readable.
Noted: 12,35
